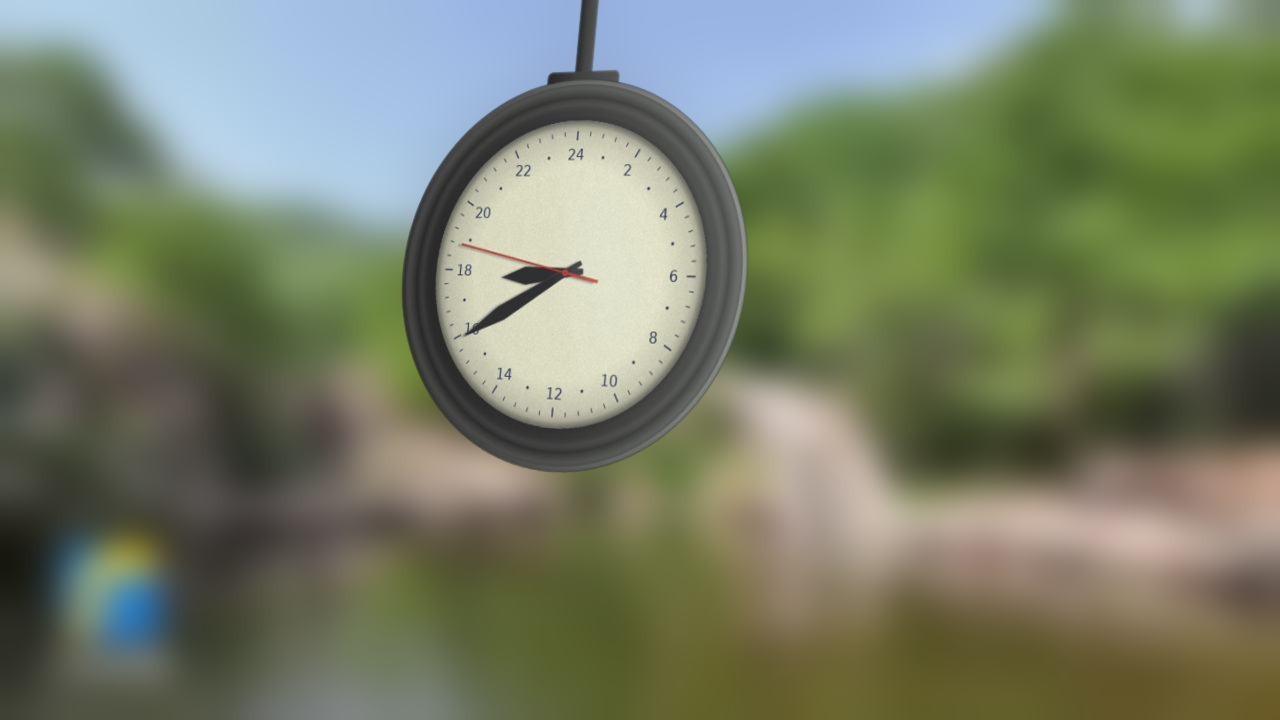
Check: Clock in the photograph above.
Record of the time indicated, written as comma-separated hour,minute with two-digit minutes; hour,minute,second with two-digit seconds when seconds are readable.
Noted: 17,39,47
